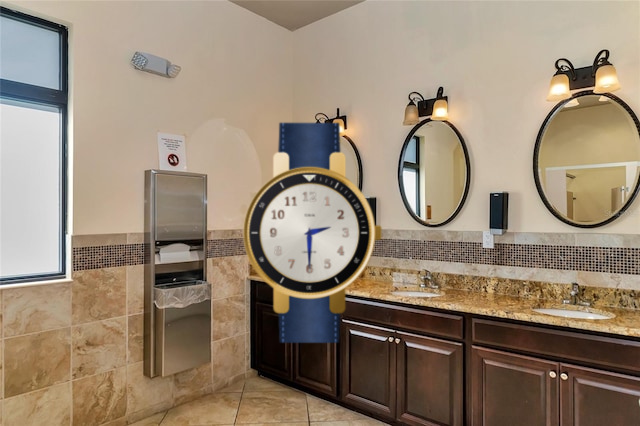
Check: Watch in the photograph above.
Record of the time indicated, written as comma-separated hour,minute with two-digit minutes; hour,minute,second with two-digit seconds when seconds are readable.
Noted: 2,30
